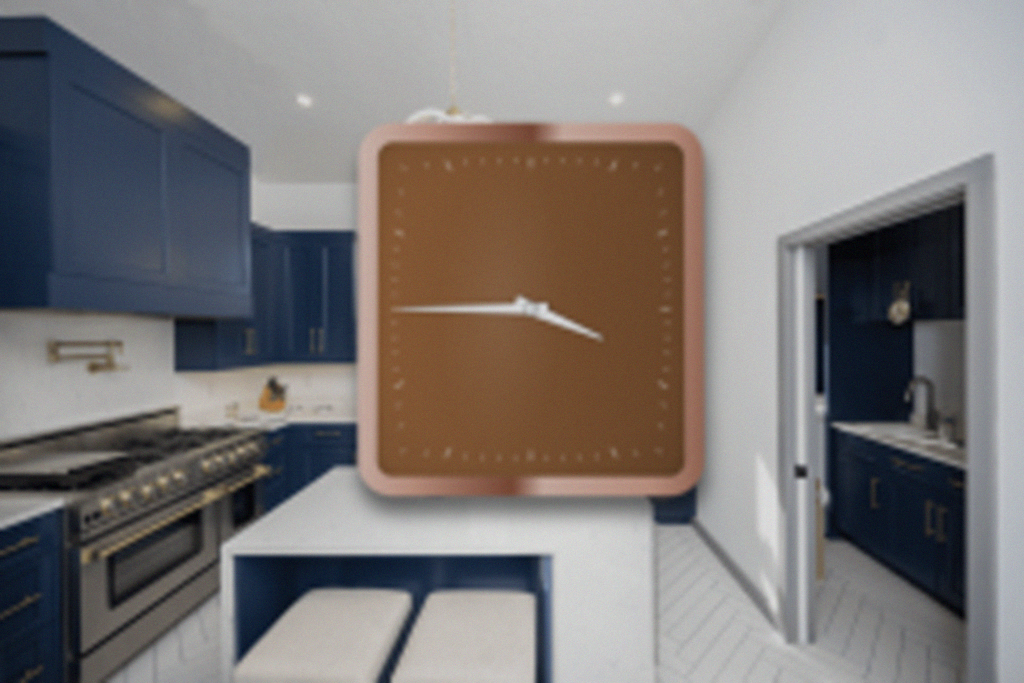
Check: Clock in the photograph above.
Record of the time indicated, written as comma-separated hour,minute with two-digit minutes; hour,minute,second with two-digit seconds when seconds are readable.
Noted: 3,45
